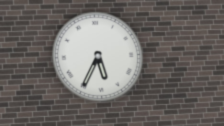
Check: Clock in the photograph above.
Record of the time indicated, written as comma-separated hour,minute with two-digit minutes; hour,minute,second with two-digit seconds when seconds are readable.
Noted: 5,35
